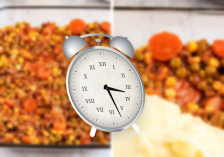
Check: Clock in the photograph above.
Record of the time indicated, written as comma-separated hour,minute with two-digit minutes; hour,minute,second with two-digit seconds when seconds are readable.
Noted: 3,27
